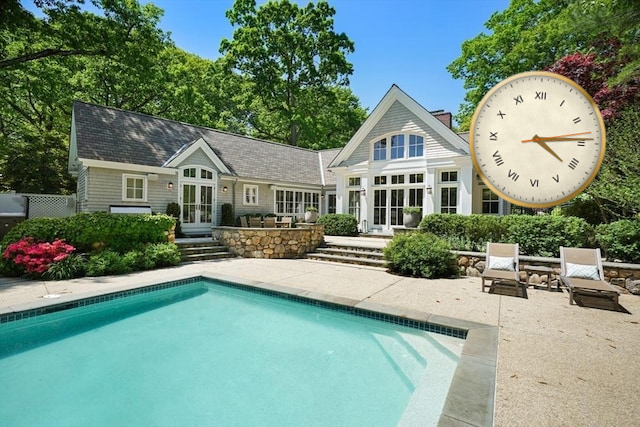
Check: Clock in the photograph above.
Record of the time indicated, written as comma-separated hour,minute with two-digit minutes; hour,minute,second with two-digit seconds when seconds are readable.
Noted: 4,14,13
